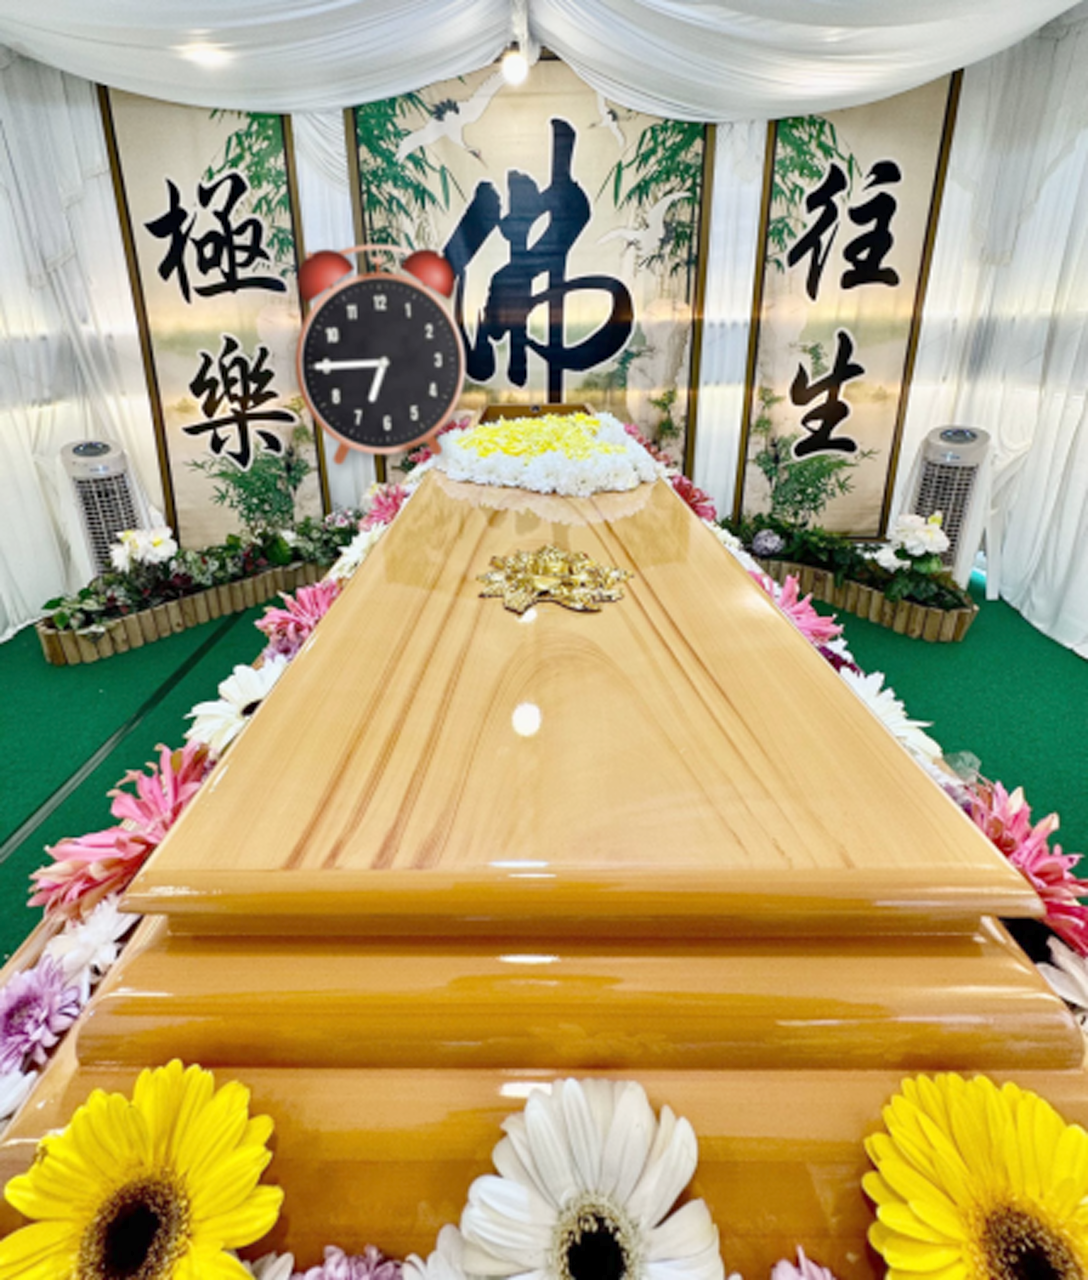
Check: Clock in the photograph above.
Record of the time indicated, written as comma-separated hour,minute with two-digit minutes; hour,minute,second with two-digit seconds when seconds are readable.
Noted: 6,45
